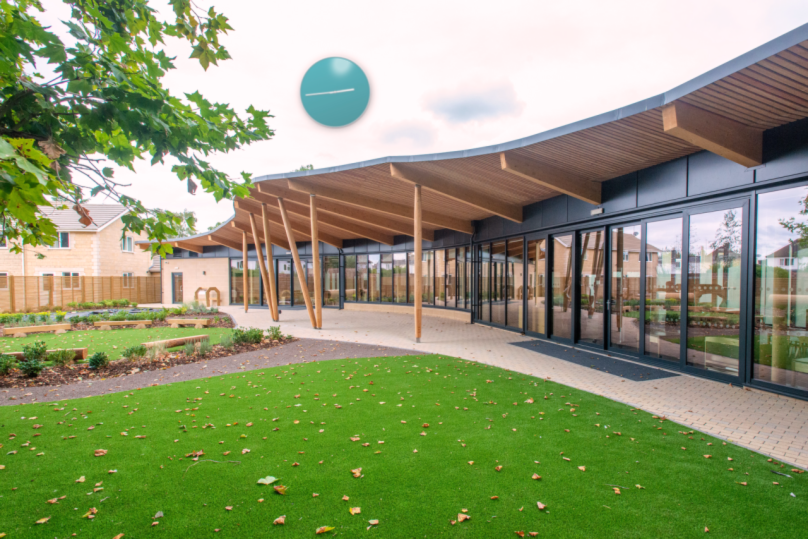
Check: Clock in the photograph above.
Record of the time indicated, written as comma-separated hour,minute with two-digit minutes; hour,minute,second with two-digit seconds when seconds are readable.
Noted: 2,44
